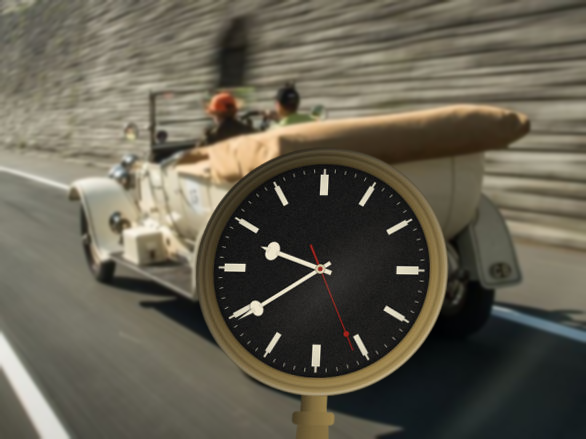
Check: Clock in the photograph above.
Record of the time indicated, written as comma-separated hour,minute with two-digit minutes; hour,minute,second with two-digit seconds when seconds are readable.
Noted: 9,39,26
